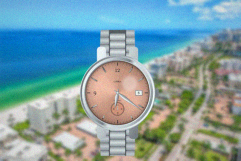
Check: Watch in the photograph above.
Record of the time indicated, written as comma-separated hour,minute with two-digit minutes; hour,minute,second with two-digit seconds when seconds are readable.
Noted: 6,21
